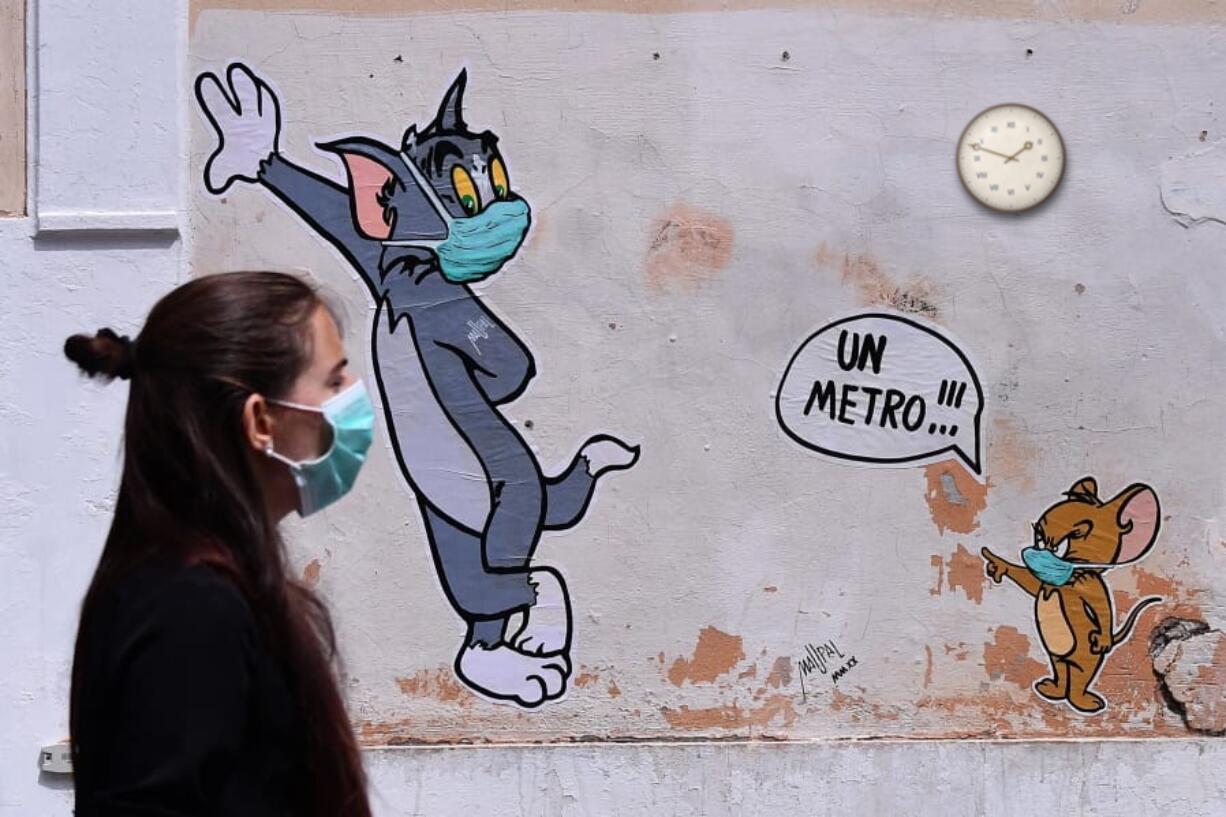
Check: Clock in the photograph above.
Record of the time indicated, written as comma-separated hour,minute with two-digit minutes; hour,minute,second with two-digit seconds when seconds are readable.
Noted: 1,48
